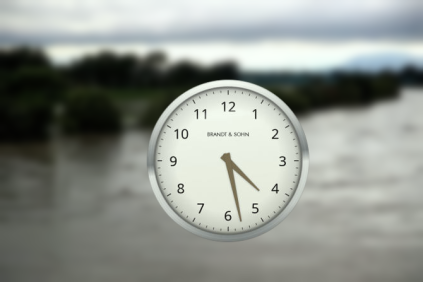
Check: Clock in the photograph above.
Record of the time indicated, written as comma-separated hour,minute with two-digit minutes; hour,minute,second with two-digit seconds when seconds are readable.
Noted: 4,28
